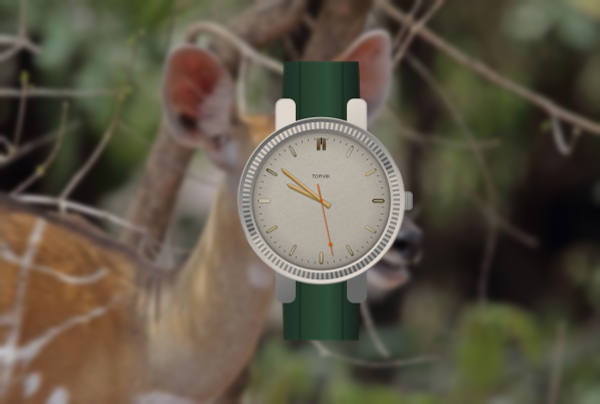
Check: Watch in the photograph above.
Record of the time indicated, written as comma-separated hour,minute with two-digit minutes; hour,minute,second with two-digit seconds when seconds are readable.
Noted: 9,51,28
